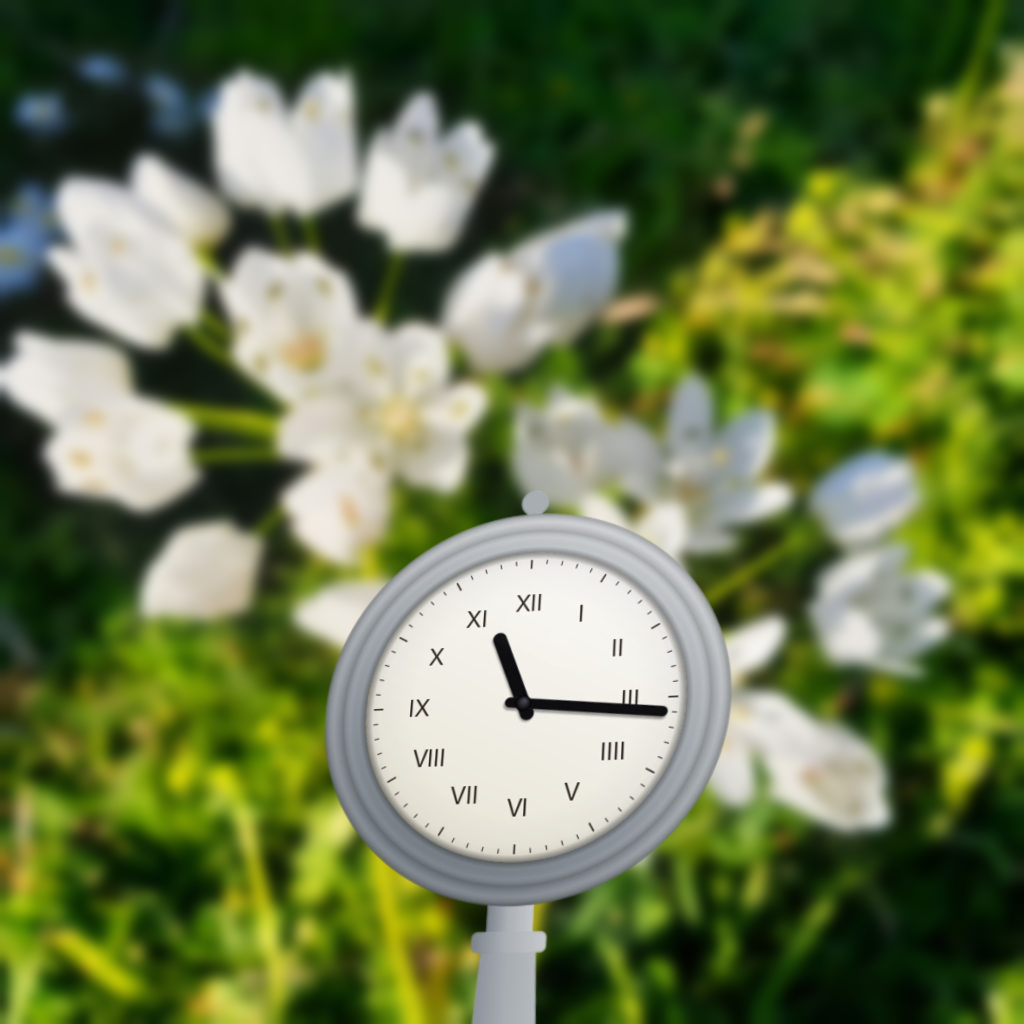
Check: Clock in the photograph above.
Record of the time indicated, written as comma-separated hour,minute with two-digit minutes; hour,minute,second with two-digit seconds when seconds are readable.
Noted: 11,16
